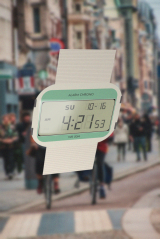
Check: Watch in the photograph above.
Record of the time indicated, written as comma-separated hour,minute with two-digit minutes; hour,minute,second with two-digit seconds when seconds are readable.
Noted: 4,21,53
